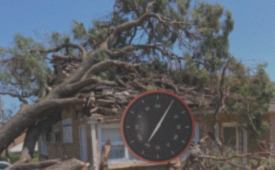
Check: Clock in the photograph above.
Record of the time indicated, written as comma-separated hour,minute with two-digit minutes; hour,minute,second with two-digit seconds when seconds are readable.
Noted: 7,05
